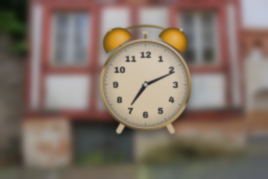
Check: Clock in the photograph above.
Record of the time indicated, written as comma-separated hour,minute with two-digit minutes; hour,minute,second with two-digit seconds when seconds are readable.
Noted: 7,11
